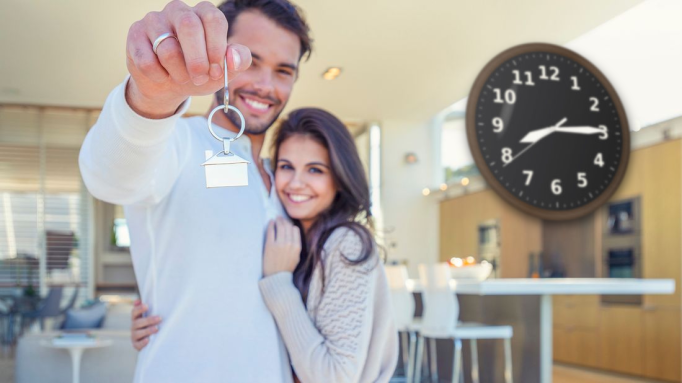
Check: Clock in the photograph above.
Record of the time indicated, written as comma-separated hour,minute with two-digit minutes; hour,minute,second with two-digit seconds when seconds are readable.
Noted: 8,14,39
